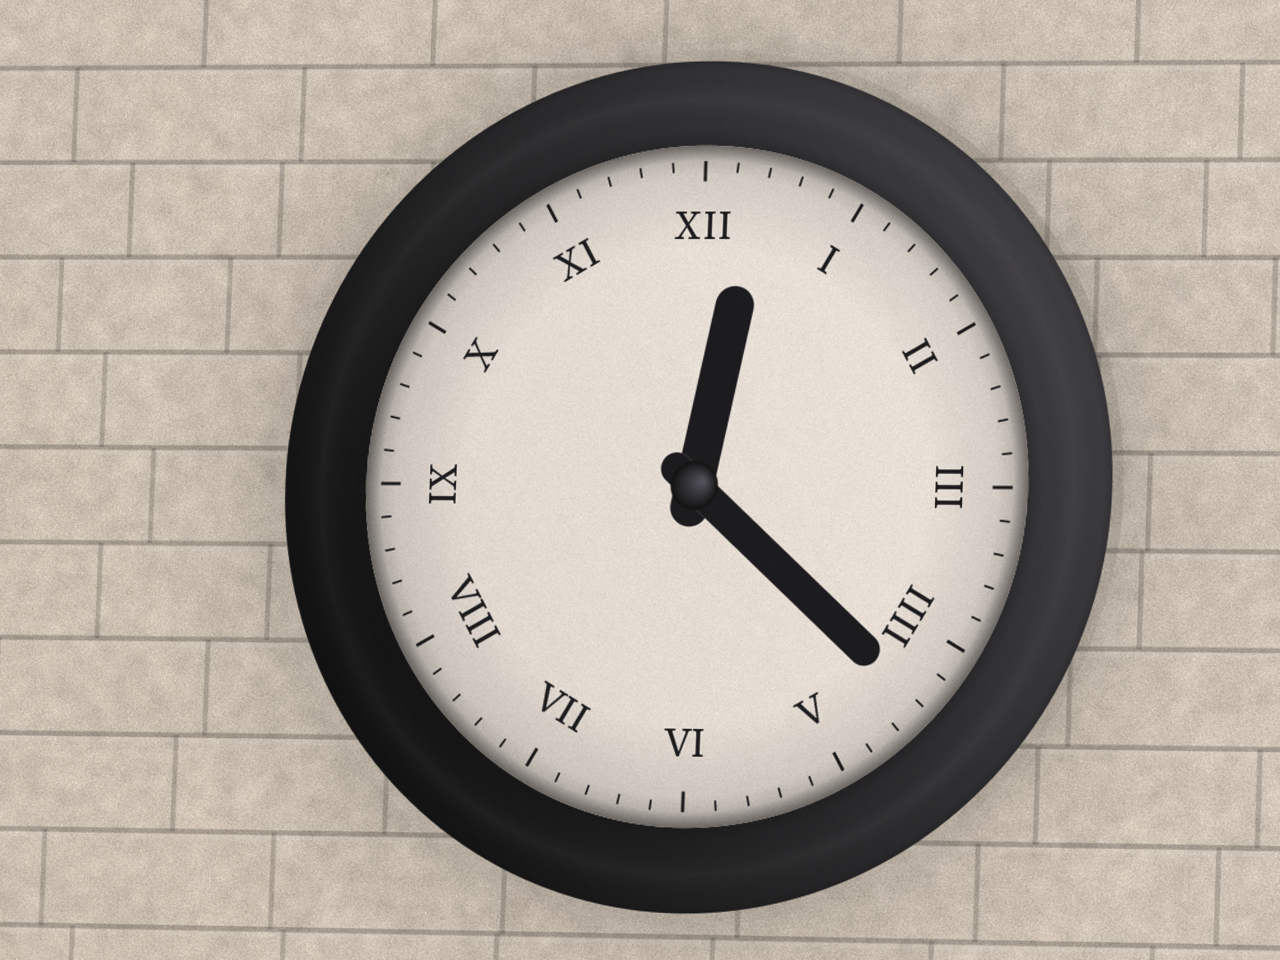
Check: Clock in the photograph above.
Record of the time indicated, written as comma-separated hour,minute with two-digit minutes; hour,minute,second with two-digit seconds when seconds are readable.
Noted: 12,22
